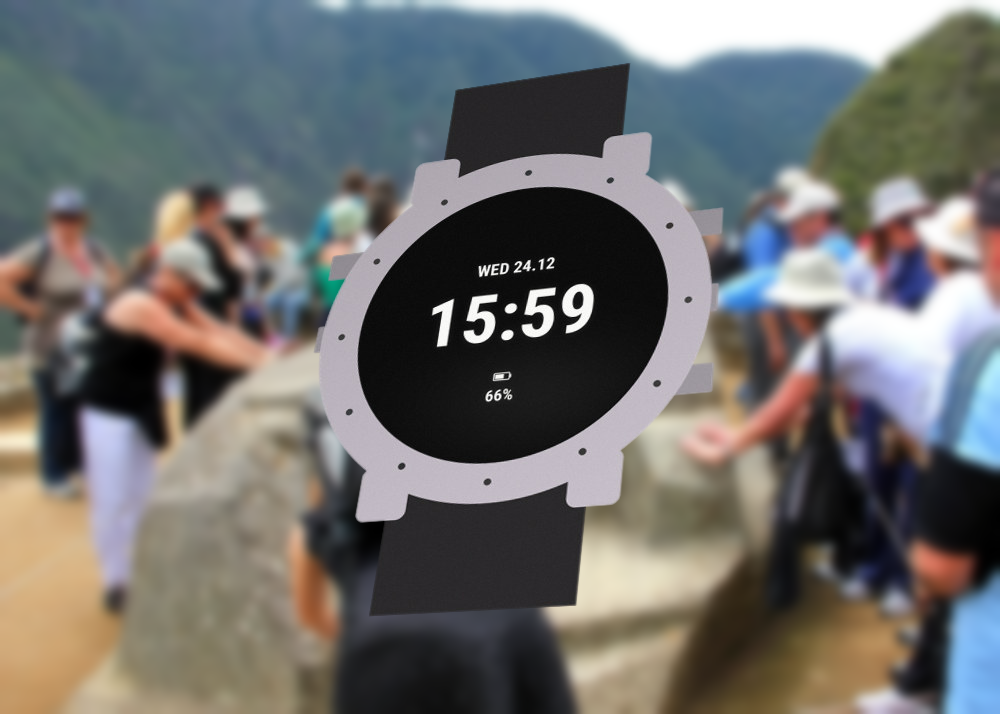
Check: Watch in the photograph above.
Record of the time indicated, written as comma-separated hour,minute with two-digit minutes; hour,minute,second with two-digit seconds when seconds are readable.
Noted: 15,59
